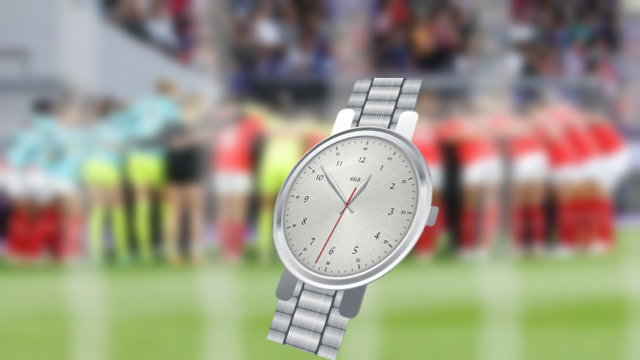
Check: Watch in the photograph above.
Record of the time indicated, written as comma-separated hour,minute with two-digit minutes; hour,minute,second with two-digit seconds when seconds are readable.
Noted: 12,51,32
